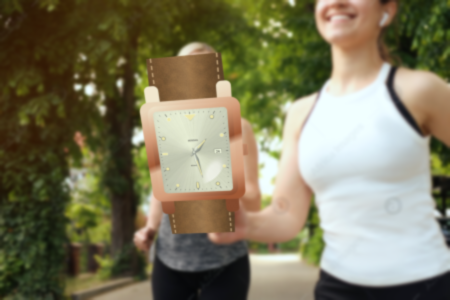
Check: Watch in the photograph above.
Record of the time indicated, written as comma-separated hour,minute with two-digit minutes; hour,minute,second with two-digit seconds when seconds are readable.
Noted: 1,28
